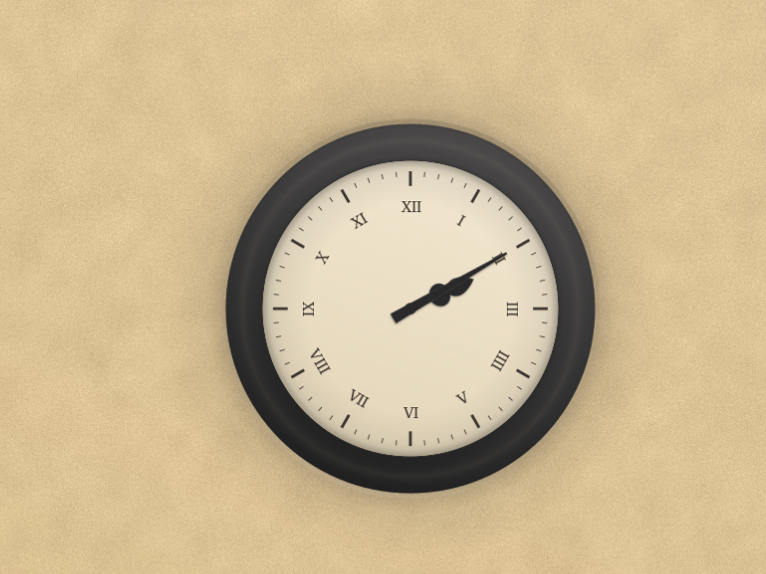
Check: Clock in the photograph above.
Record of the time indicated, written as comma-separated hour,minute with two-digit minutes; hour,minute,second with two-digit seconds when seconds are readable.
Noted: 2,10
